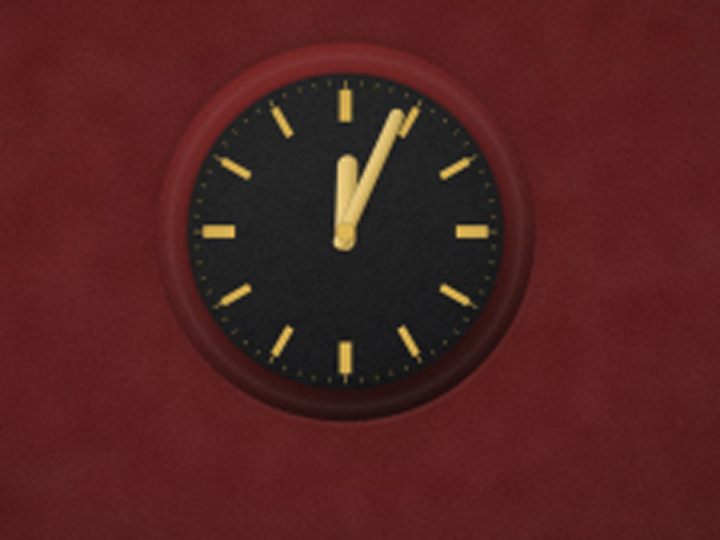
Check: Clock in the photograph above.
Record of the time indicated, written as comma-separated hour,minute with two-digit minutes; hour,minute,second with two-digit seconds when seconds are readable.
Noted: 12,04
